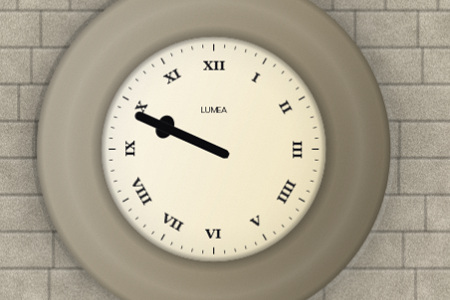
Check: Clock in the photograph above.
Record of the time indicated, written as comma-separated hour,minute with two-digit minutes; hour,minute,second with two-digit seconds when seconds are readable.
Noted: 9,49
